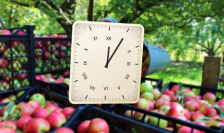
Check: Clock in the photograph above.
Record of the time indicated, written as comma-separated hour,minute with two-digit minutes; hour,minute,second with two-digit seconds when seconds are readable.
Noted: 12,05
